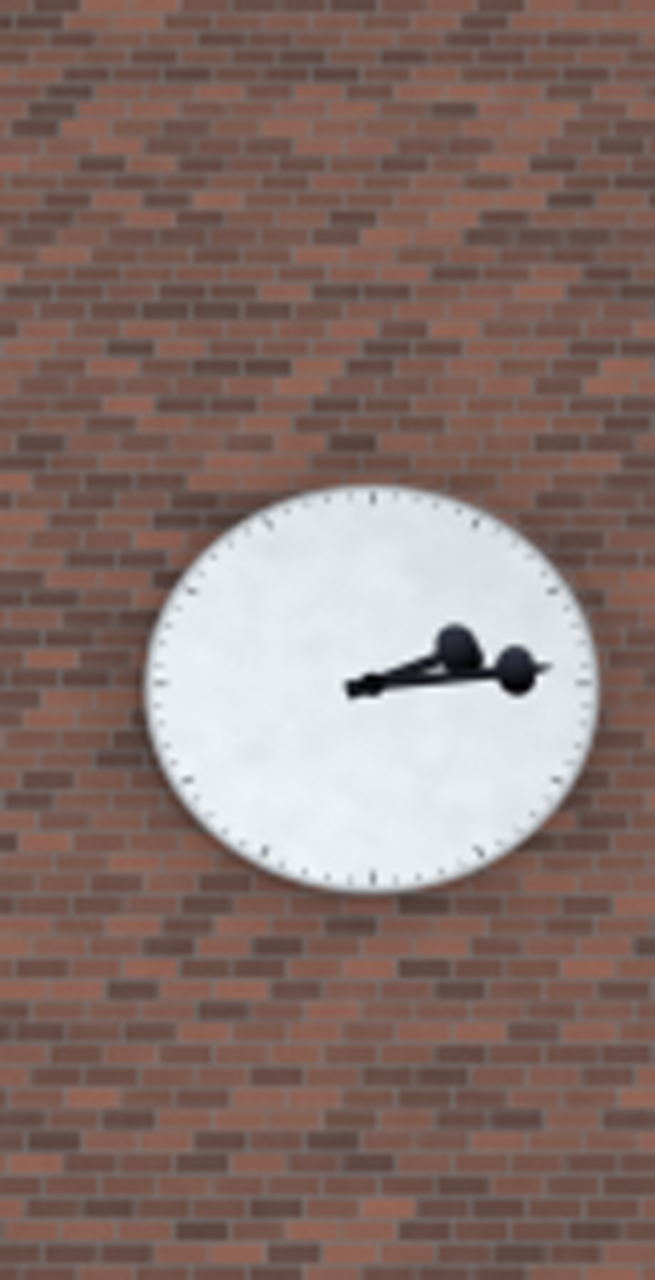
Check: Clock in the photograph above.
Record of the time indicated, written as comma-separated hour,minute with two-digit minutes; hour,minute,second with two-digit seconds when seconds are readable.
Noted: 2,14
